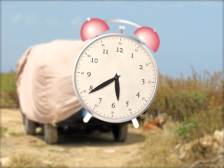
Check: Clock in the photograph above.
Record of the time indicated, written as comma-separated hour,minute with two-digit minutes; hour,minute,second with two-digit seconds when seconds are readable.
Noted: 5,39
